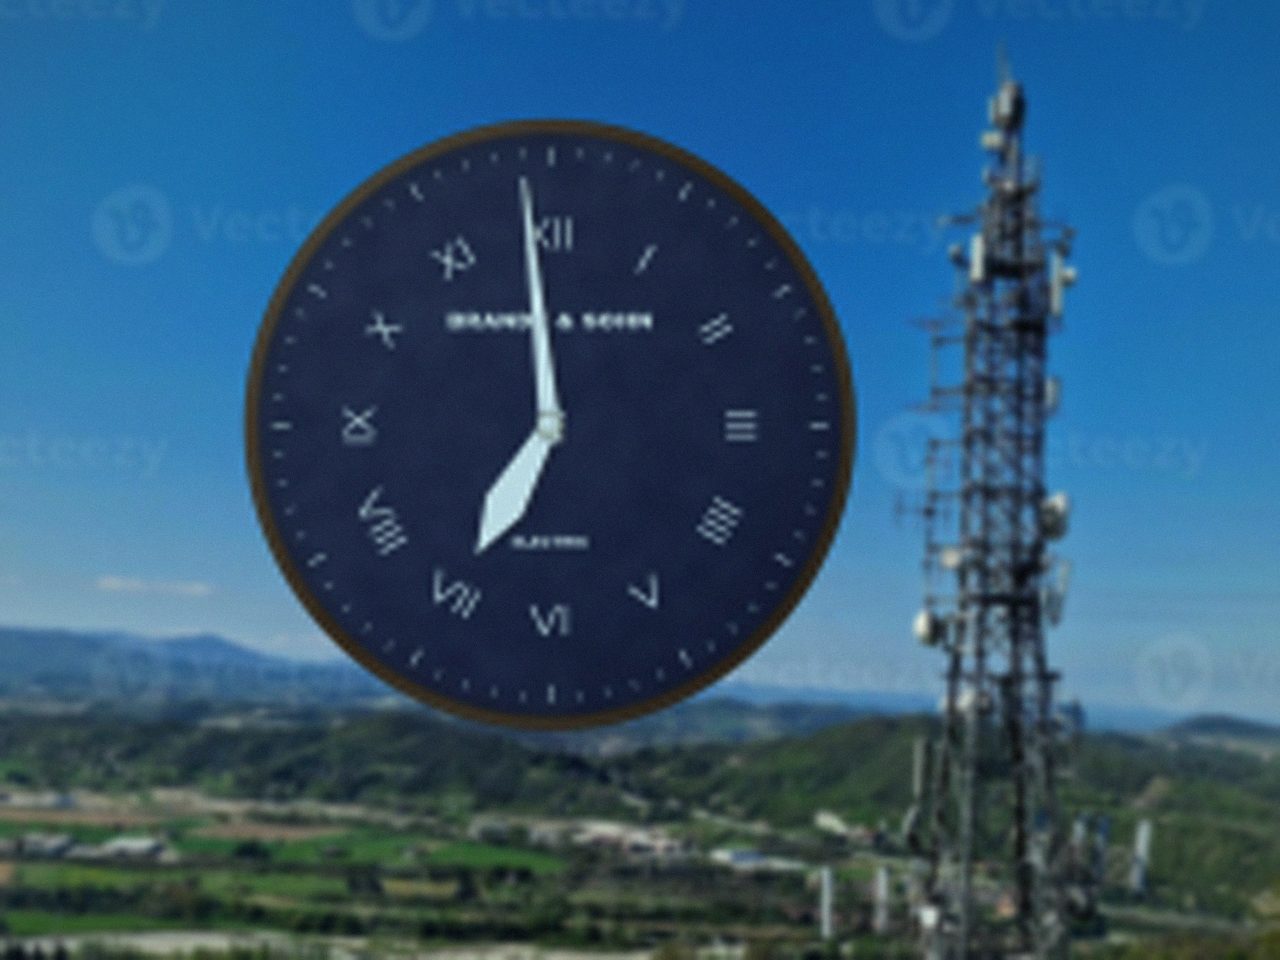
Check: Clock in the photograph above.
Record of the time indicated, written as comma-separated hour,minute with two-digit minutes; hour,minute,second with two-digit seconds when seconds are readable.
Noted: 6,59
